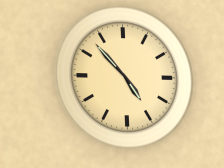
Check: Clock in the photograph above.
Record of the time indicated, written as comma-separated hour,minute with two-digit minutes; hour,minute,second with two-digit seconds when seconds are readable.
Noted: 4,53
